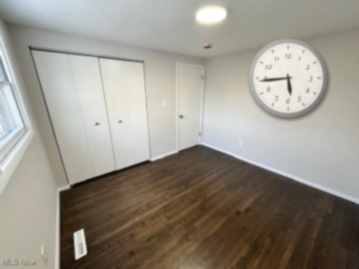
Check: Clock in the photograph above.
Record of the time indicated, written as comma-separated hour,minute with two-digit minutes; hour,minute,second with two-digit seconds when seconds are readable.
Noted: 5,44
